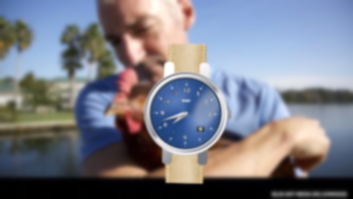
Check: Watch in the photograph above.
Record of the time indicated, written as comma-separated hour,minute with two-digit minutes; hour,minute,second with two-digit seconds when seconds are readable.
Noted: 7,42
